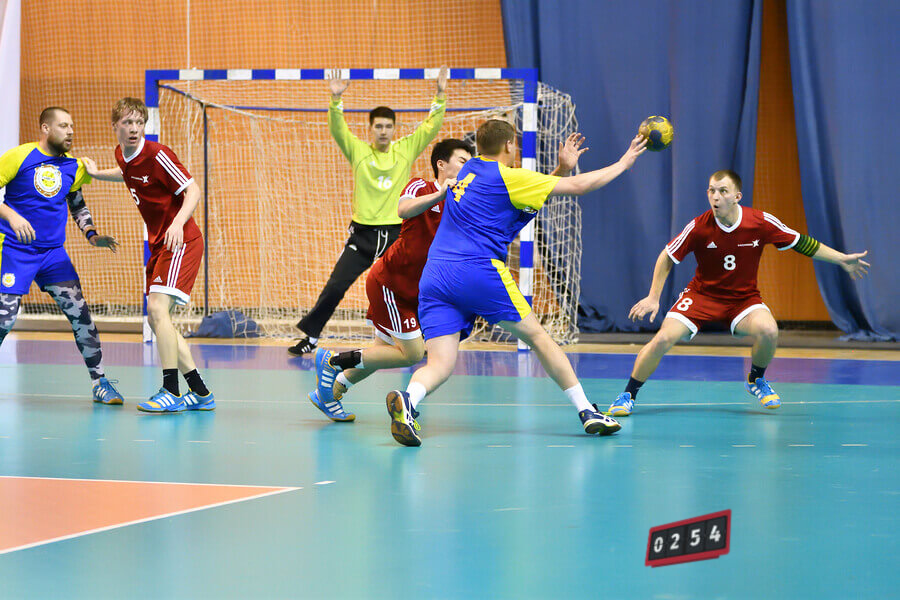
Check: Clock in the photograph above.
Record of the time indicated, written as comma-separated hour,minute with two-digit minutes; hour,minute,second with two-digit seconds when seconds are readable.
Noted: 2,54
